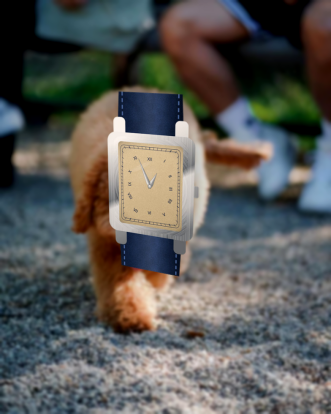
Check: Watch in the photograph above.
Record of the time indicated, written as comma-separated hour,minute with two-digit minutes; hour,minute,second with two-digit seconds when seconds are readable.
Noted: 12,56
